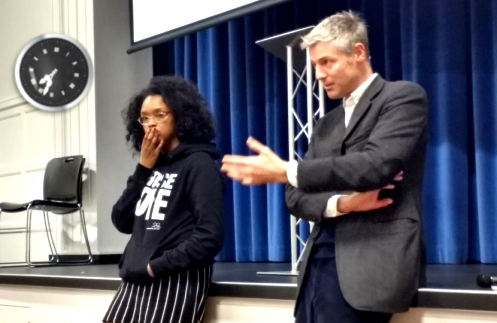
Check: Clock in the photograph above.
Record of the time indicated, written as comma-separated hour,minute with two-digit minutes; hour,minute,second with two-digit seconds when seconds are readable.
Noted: 7,33
